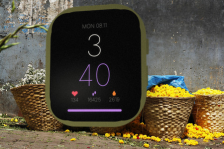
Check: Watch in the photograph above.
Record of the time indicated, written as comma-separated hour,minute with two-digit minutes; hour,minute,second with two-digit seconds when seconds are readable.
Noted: 3,40
